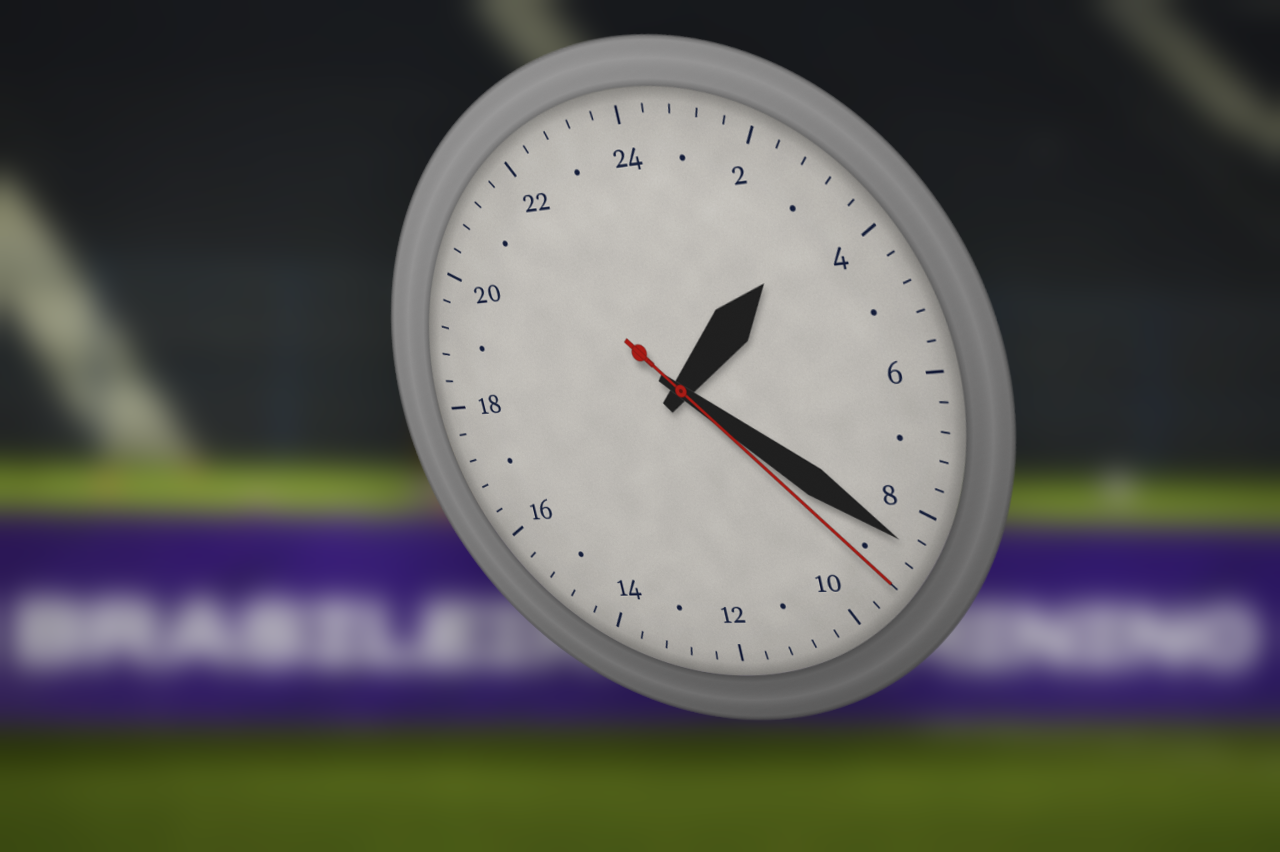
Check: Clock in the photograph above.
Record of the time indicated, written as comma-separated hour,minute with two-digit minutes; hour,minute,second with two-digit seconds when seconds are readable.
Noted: 3,21,23
